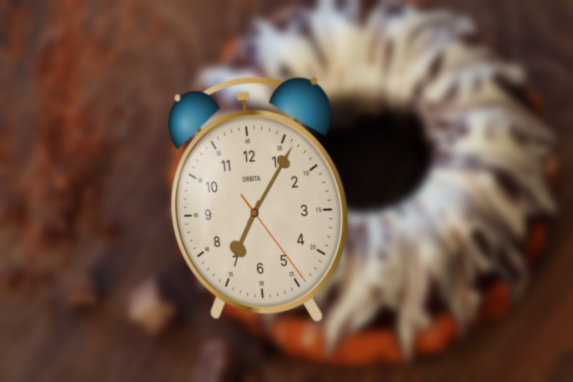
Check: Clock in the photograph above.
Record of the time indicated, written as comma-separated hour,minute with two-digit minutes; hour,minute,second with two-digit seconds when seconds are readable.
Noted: 7,06,24
